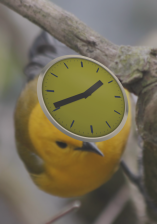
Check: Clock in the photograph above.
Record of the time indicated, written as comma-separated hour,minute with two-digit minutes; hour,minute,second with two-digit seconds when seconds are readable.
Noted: 1,41
